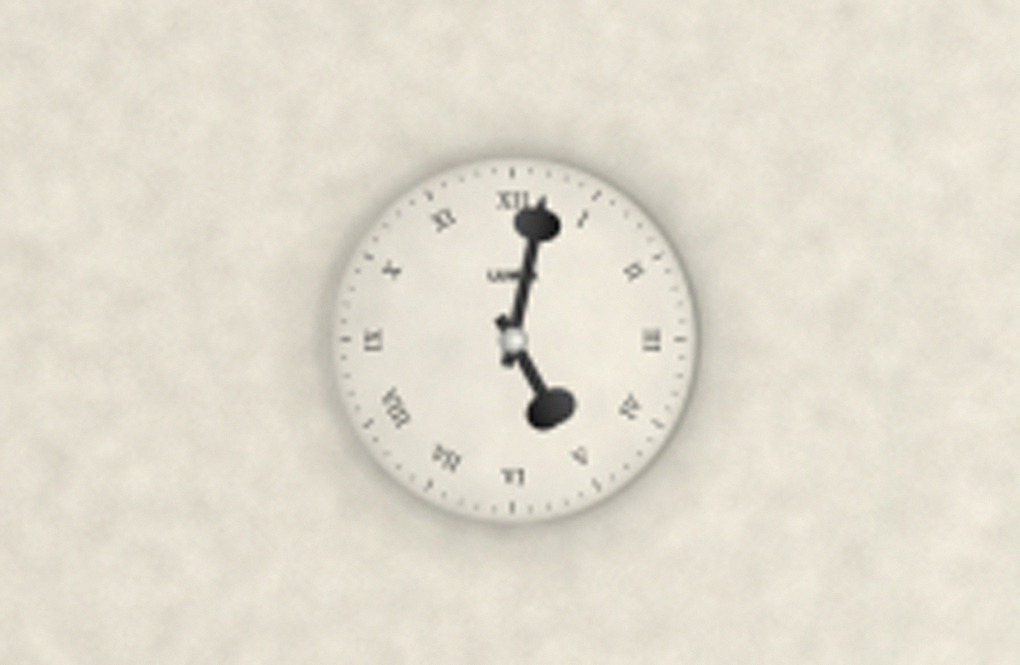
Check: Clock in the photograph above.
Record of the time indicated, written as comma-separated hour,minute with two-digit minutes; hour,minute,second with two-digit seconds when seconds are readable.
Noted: 5,02
